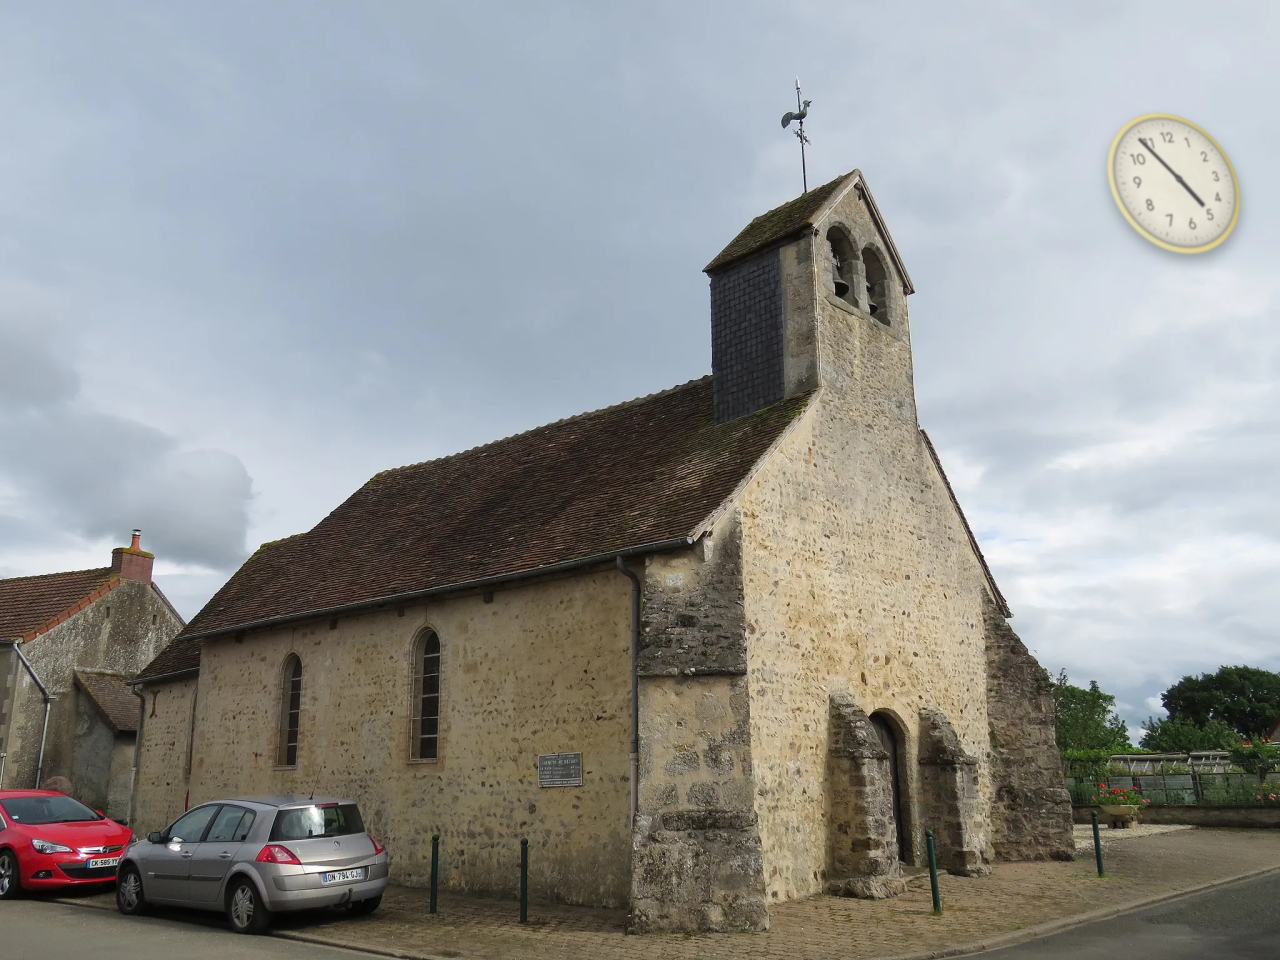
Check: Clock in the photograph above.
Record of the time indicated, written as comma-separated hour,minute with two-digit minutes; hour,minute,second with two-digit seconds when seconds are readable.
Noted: 4,54
